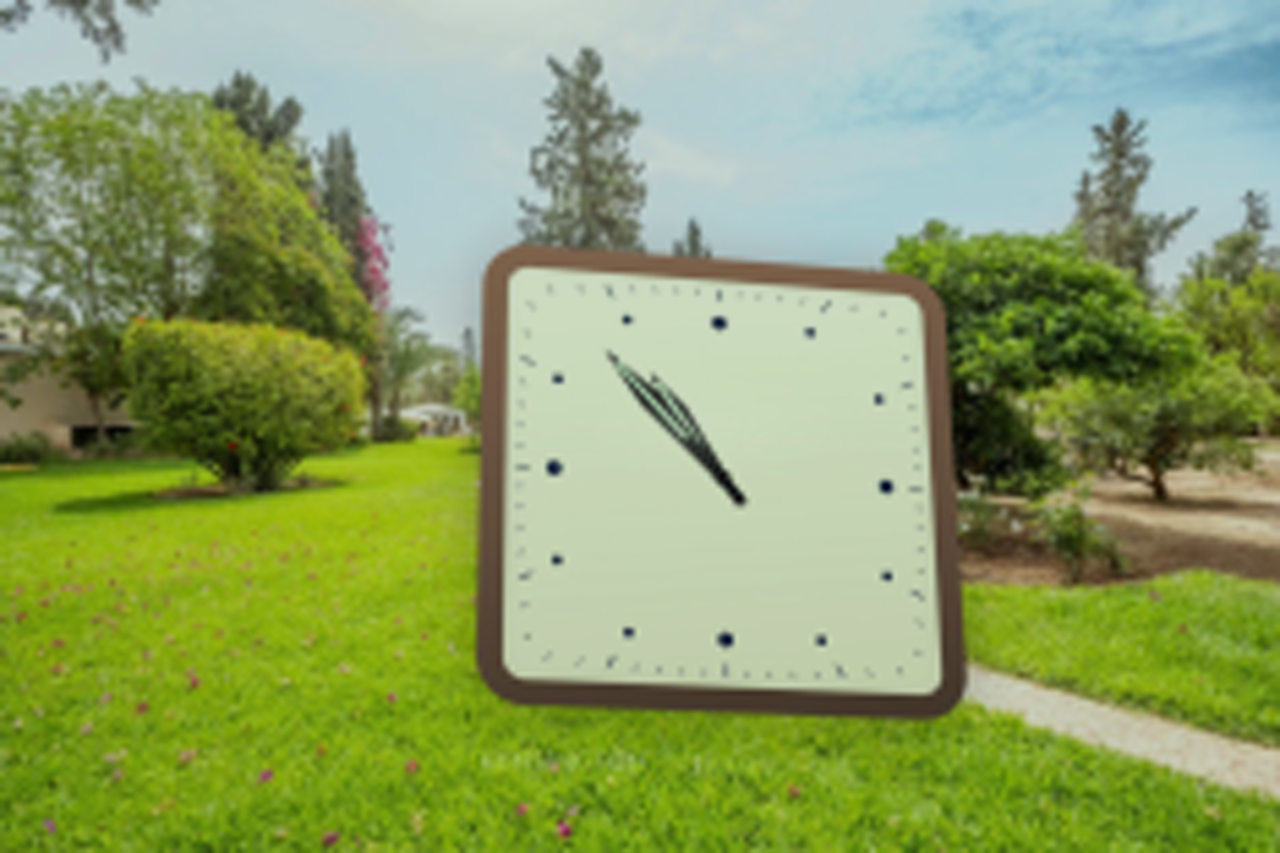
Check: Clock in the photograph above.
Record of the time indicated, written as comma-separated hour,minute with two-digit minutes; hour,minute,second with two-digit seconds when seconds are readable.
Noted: 10,53
